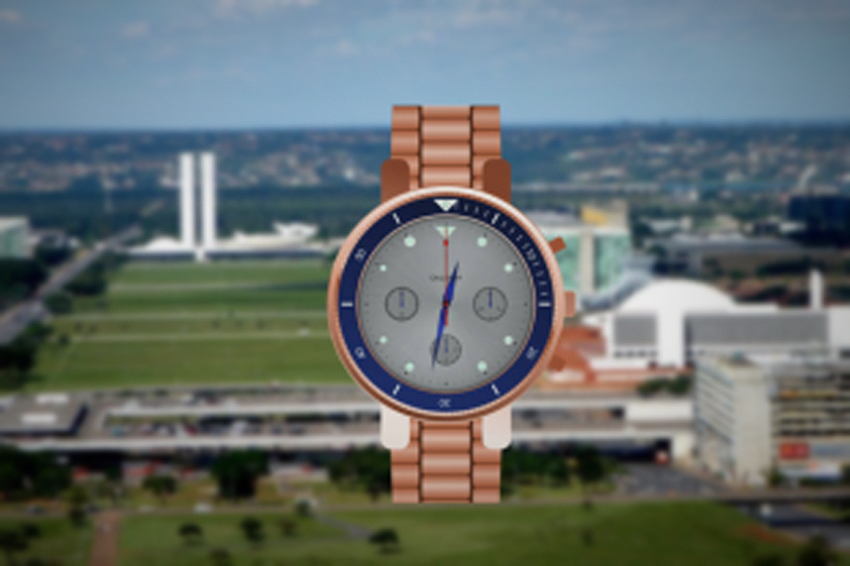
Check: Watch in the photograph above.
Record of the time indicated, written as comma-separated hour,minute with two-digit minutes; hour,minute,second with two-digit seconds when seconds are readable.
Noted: 12,32
